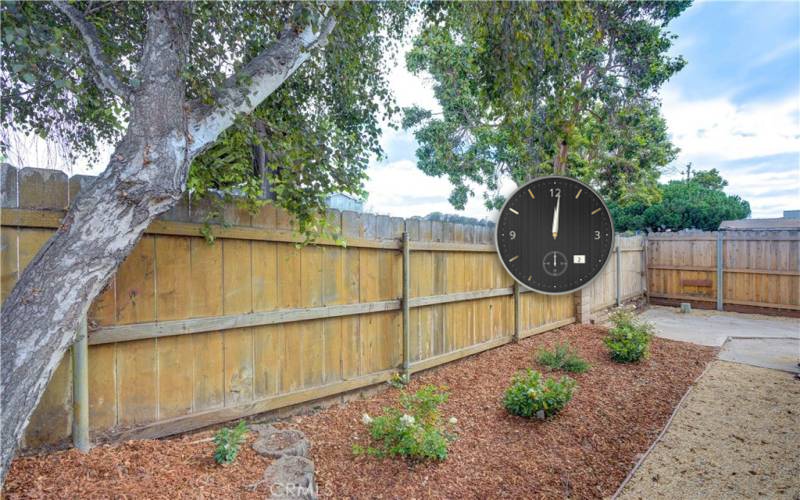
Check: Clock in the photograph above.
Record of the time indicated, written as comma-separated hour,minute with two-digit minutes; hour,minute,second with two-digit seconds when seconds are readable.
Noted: 12,01
